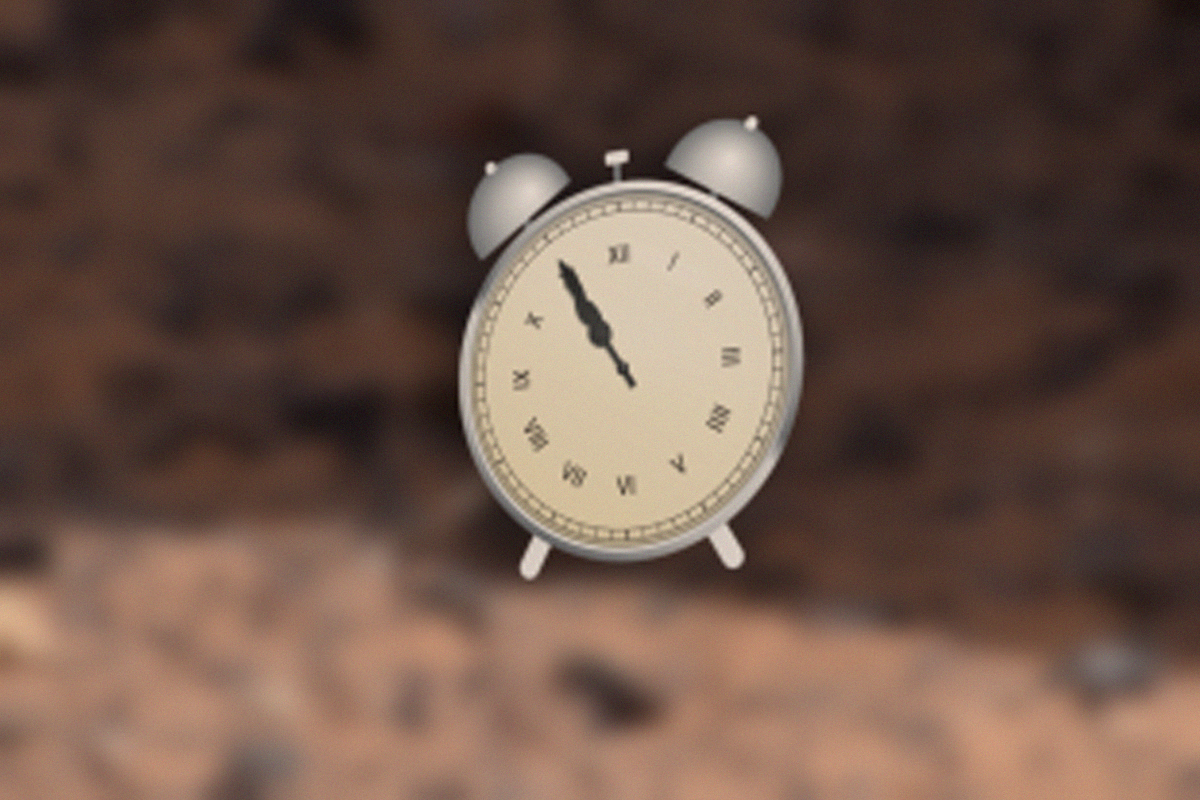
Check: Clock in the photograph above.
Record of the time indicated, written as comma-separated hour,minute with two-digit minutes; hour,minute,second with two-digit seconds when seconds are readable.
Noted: 10,55
